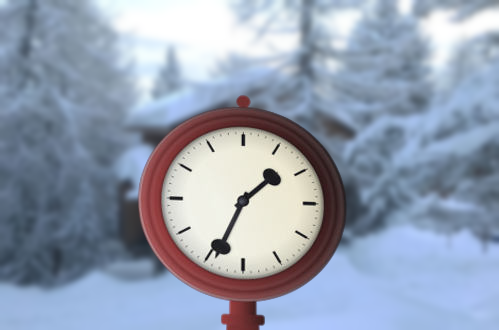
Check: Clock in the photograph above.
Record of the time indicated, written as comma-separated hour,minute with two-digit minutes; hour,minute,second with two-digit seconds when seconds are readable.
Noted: 1,34
